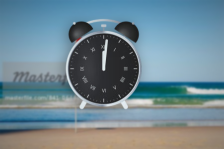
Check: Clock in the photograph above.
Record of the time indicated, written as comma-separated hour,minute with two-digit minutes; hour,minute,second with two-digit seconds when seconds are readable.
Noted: 12,01
